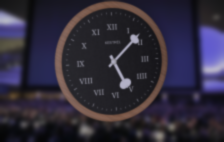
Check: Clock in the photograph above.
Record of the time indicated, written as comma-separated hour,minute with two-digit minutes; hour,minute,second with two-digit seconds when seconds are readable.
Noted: 5,08
